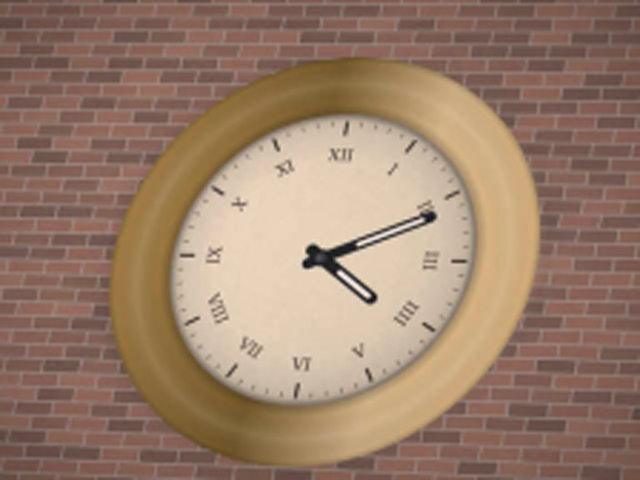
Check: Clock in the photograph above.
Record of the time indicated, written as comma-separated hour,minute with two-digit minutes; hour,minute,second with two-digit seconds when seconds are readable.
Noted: 4,11
